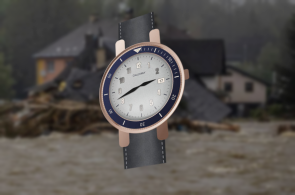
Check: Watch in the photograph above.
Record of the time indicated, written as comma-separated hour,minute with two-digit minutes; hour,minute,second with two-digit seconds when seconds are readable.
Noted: 2,42
